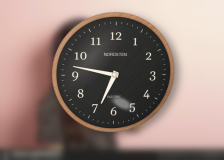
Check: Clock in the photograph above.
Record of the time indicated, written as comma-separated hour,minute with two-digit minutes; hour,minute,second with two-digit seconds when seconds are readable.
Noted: 6,47
